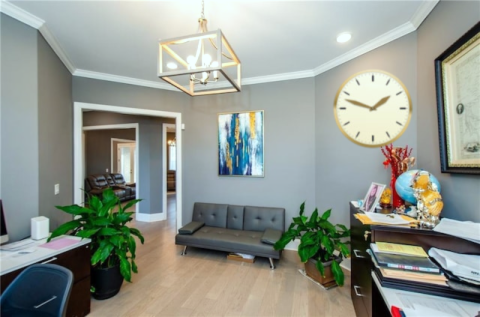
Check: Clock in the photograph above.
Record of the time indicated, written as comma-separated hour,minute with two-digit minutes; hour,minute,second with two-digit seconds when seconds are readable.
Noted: 1,48
